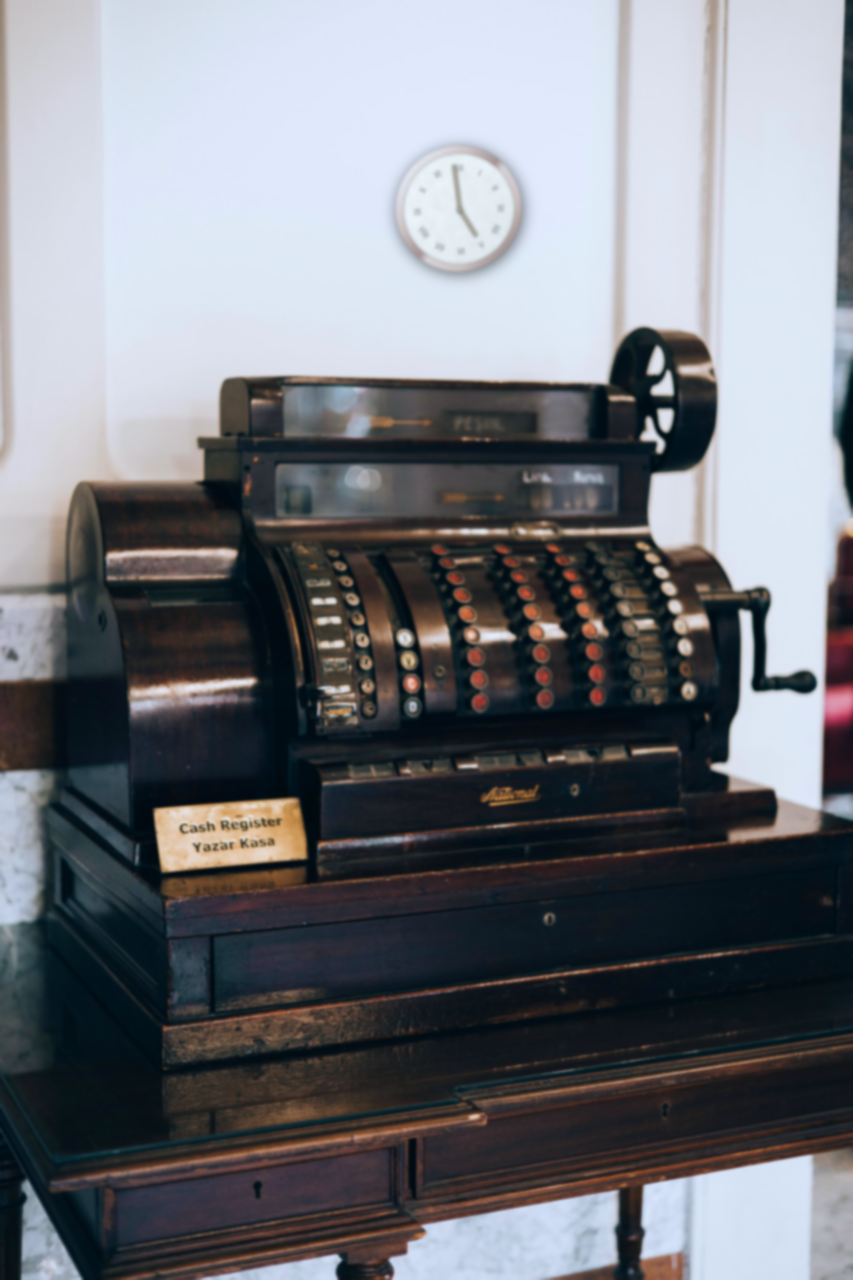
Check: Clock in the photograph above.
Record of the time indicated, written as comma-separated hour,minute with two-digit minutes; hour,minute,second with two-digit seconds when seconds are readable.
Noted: 4,59
